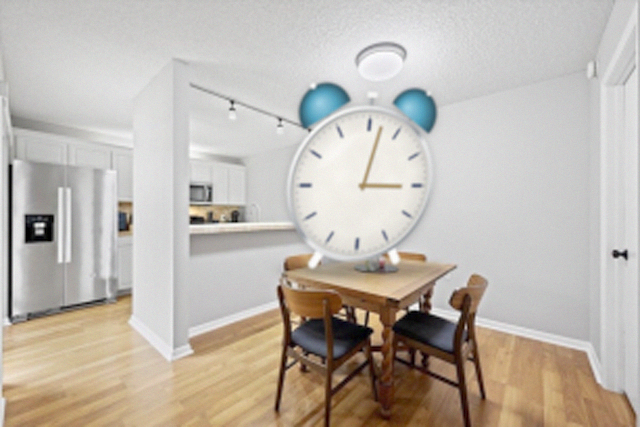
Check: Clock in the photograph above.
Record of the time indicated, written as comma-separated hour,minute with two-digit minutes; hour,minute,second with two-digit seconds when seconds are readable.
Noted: 3,02
